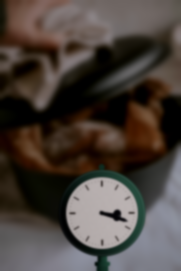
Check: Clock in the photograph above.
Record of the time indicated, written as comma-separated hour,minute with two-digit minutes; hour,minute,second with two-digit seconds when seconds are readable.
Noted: 3,18
